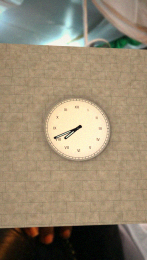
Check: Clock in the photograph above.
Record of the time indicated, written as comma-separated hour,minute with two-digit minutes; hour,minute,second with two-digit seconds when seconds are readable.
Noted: 7,41
